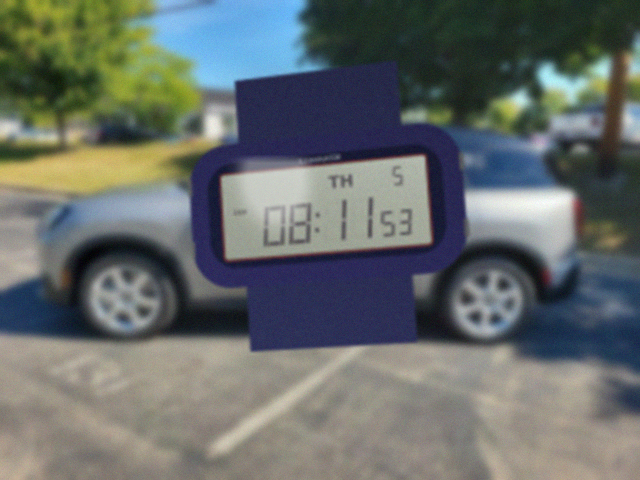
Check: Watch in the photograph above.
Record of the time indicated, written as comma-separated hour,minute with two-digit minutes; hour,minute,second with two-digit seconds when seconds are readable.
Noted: 8,11,53
